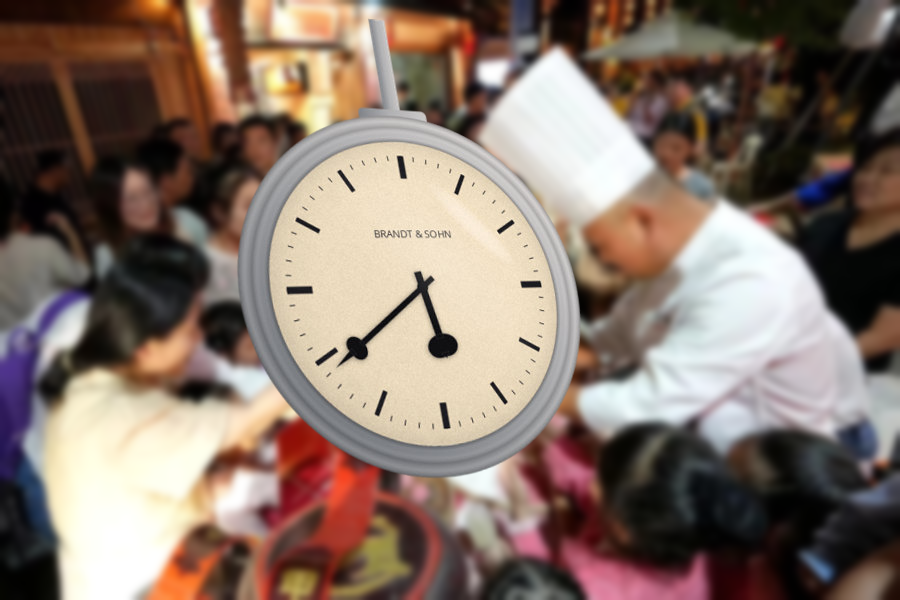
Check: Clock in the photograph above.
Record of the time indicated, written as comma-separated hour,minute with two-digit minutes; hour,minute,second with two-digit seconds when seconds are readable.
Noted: 5,39
